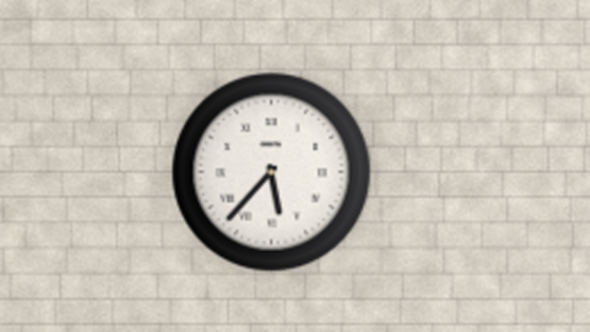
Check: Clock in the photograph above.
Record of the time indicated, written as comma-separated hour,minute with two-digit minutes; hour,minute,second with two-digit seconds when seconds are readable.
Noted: 5,37
